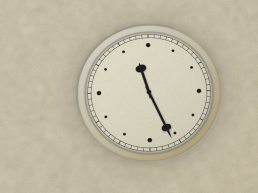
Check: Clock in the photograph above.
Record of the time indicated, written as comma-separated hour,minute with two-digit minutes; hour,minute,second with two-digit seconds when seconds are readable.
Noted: 11,26
